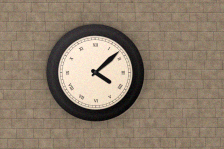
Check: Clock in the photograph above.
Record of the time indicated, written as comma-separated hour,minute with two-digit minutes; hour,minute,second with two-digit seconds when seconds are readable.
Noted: 4,08
